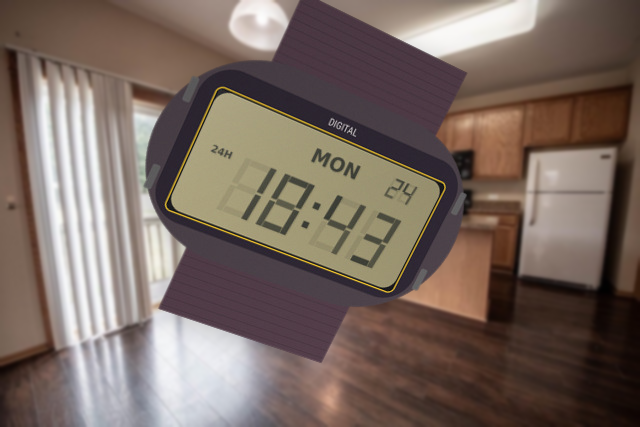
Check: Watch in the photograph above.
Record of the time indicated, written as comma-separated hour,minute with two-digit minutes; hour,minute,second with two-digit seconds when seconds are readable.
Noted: 18,43
